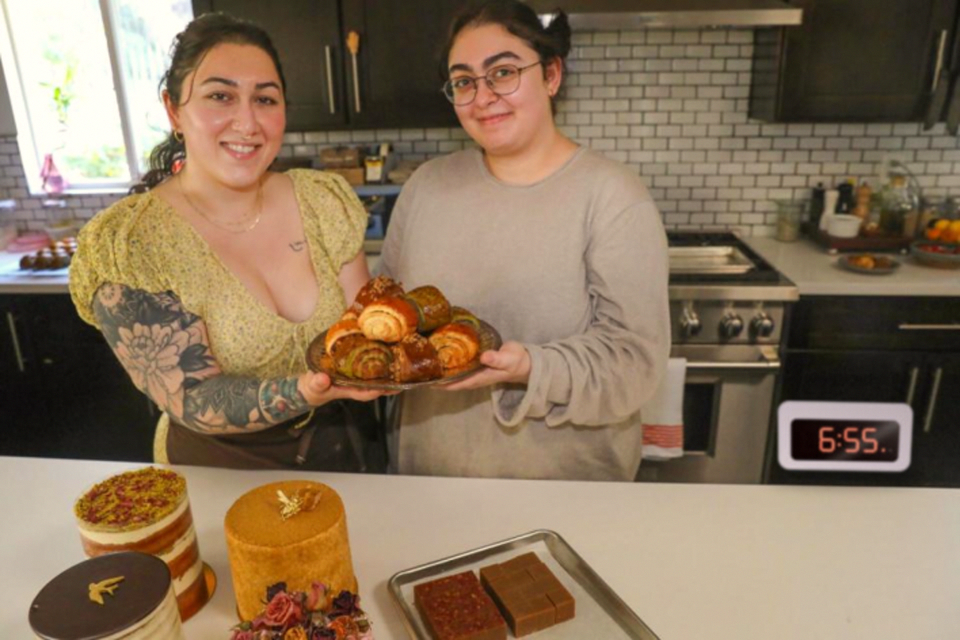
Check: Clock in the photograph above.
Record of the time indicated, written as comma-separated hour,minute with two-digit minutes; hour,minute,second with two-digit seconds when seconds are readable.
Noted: 6,55
